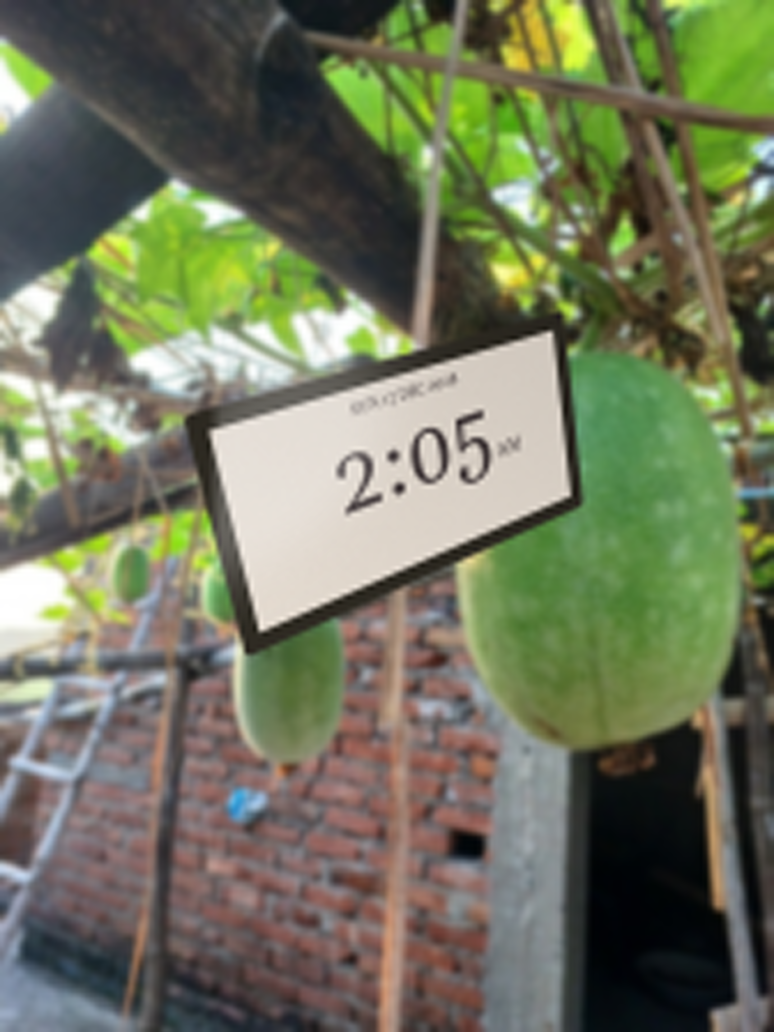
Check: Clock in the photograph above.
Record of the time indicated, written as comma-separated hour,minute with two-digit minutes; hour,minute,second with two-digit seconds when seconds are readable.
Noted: 2,05
